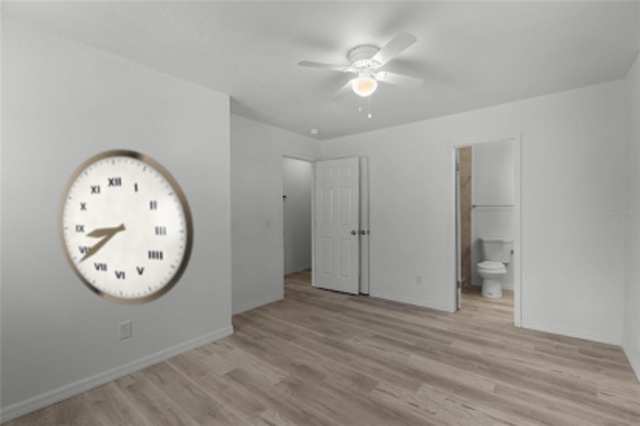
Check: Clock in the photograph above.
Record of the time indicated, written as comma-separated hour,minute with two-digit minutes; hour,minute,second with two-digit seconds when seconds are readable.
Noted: 8,39
